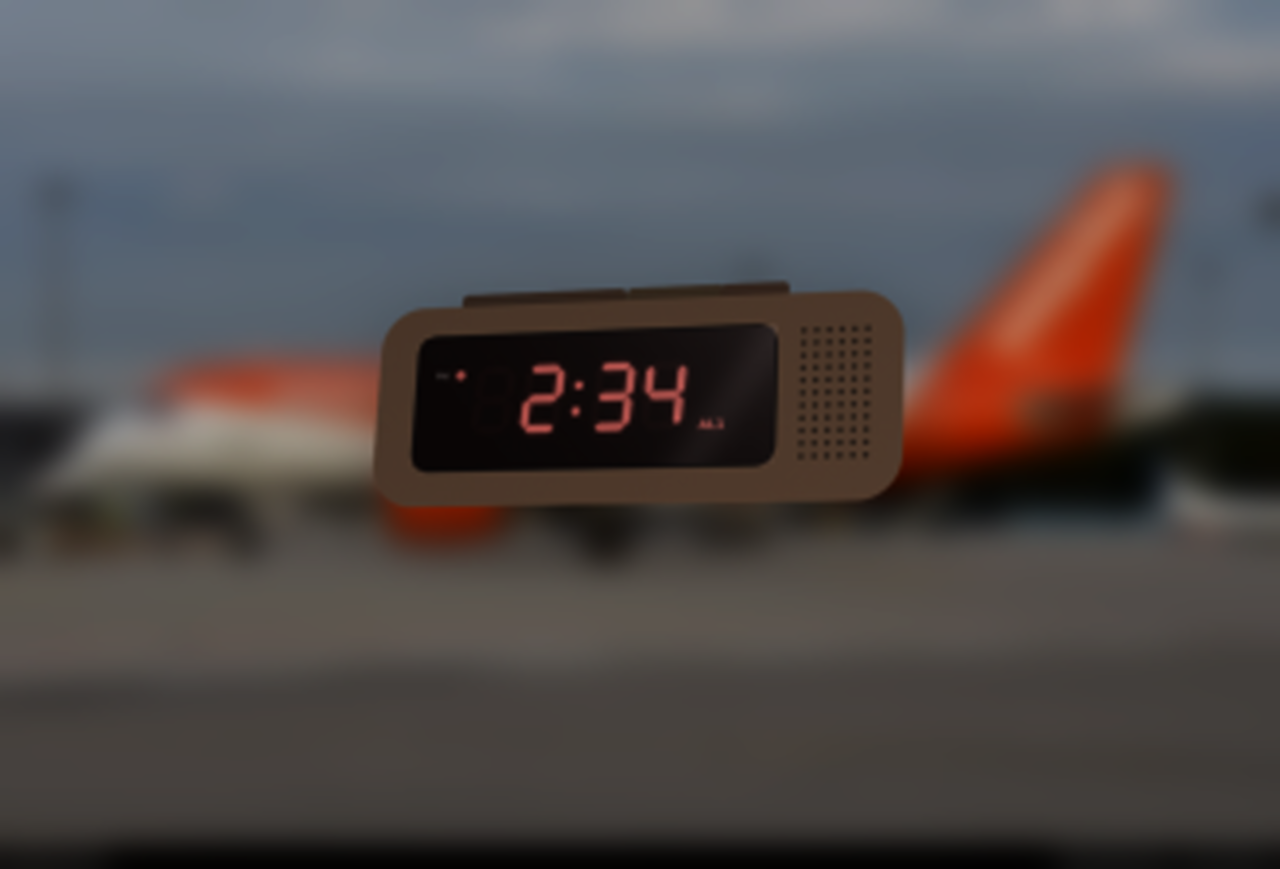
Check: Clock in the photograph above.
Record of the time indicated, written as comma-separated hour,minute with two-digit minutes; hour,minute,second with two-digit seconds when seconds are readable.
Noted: 2,34
